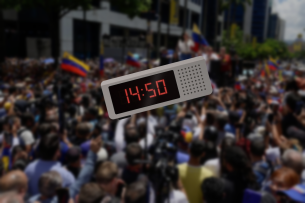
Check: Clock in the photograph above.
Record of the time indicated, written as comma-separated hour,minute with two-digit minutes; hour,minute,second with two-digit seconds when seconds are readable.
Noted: 14,50
